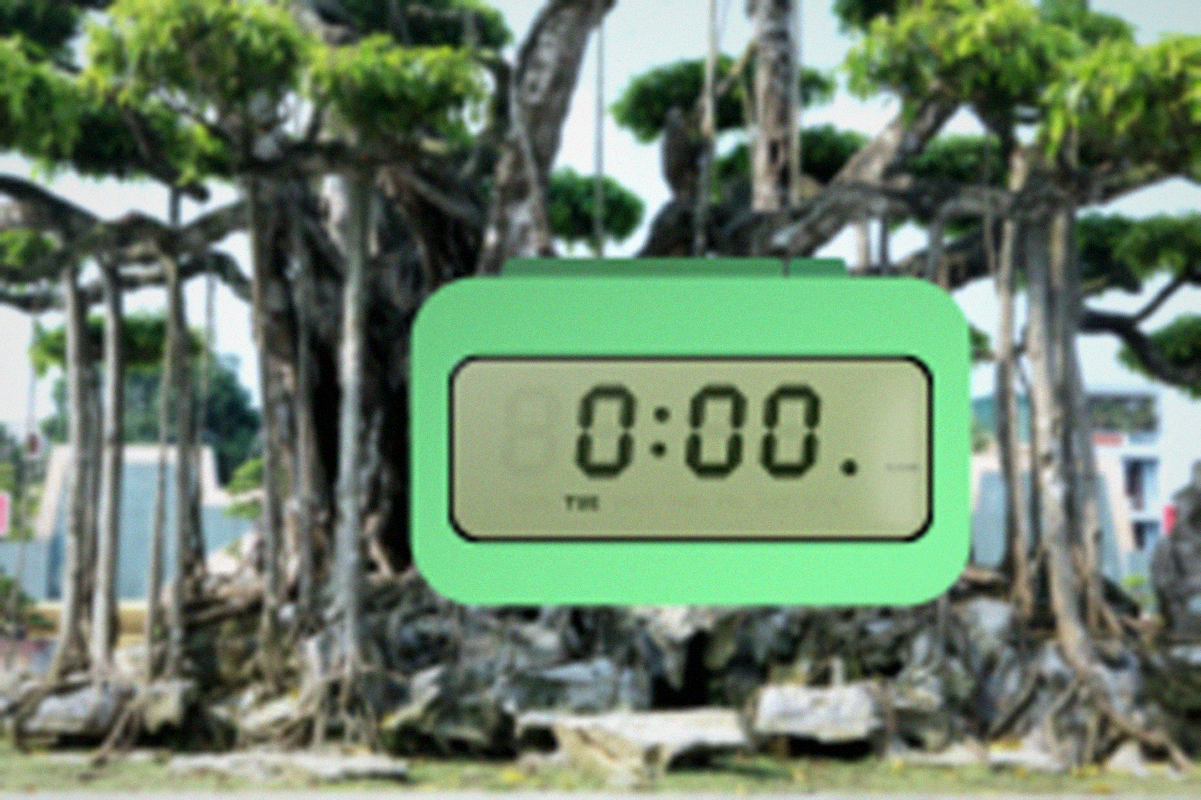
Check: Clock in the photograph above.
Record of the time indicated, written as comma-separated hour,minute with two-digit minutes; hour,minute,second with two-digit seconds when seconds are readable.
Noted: 0,00
